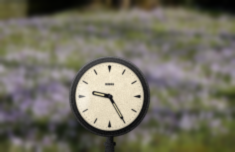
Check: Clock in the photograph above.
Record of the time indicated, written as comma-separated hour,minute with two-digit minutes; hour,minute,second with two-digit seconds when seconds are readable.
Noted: 9,25
